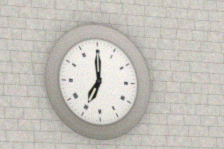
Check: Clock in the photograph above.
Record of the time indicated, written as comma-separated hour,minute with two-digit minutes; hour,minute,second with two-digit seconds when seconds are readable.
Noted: 7,00
